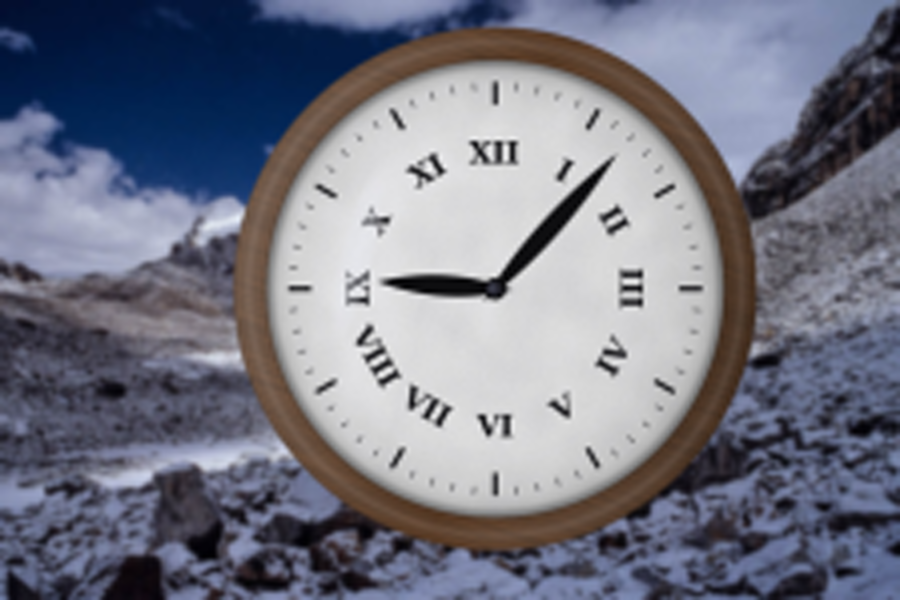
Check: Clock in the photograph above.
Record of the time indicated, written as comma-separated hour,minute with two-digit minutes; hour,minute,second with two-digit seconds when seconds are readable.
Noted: 9,07
